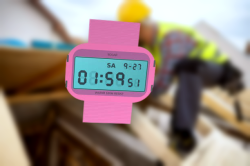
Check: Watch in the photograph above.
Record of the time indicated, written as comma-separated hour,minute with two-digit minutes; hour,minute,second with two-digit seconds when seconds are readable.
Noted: 1,59,51
